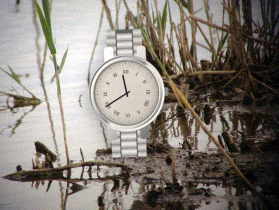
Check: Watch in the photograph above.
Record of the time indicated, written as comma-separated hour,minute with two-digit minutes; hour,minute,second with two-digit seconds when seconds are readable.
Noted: 11,40
